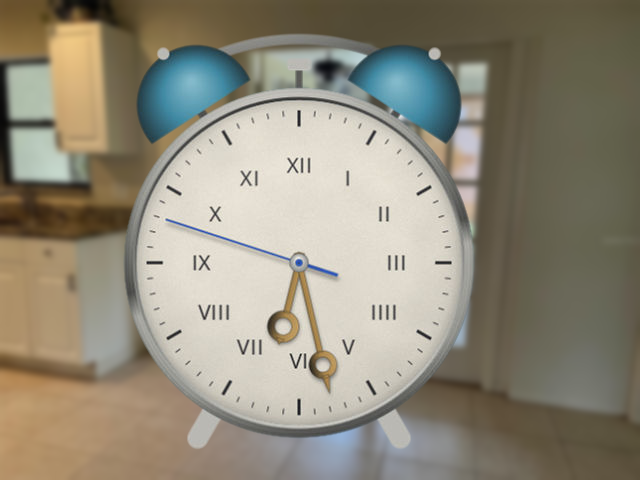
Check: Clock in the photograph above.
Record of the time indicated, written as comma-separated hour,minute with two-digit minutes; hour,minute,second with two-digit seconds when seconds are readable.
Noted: 6,27,48
